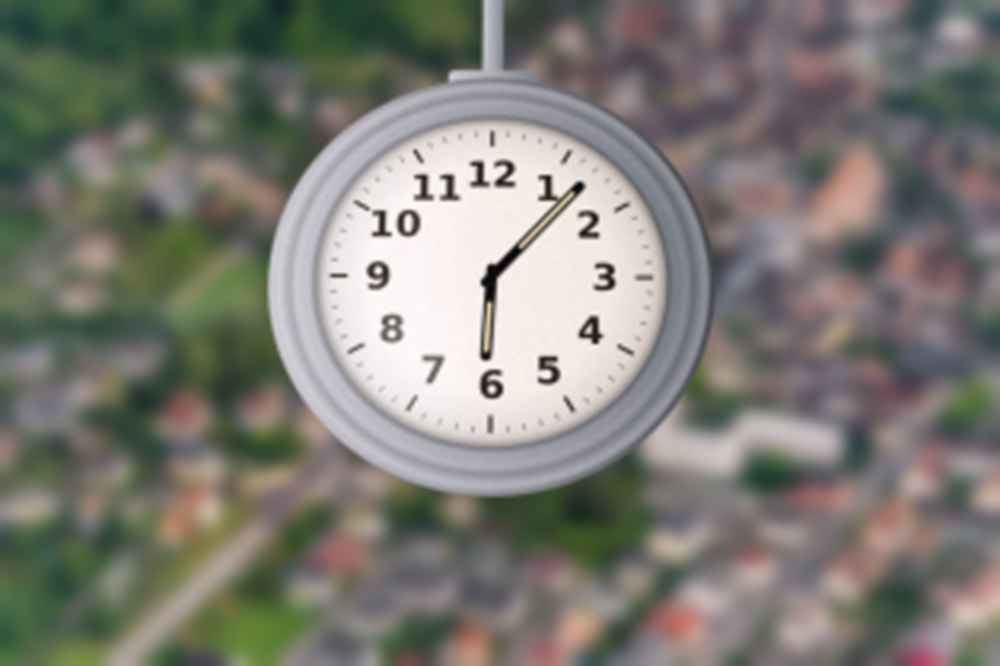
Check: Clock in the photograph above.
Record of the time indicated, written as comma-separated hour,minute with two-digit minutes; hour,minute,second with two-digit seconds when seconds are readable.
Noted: 6,07
